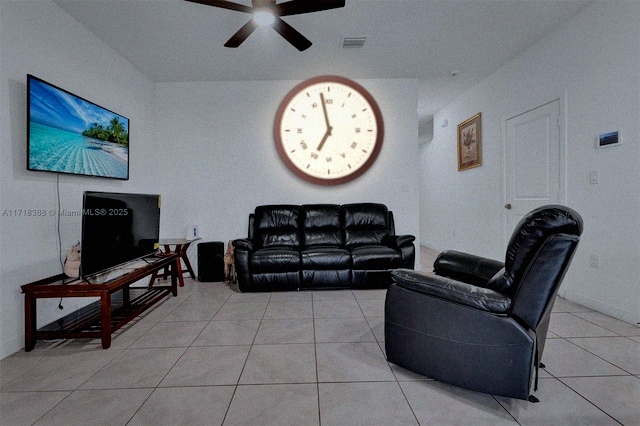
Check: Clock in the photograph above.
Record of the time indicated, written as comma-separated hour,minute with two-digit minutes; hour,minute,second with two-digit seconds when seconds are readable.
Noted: 6,58
